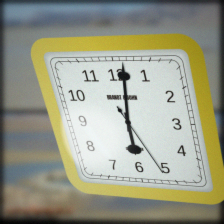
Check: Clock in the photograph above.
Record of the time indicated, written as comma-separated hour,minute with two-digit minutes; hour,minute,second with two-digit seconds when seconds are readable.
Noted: 6,01,26
